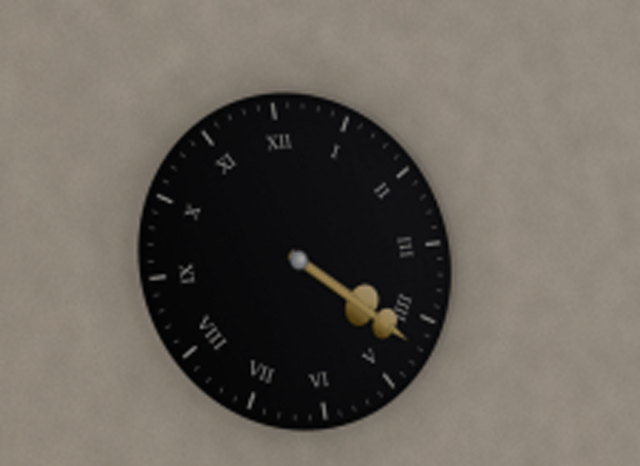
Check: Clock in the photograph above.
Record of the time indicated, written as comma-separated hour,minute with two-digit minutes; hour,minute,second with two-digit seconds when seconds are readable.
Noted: 4,22
